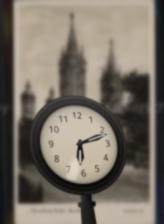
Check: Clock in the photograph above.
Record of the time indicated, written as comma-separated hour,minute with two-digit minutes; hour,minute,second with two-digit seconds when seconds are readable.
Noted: 6,12
